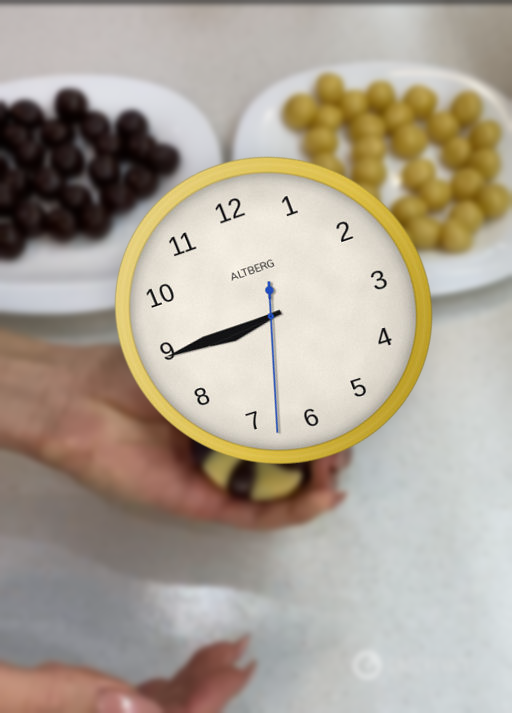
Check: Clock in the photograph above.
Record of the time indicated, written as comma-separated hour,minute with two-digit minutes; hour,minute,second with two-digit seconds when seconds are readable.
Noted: 8,44,33
